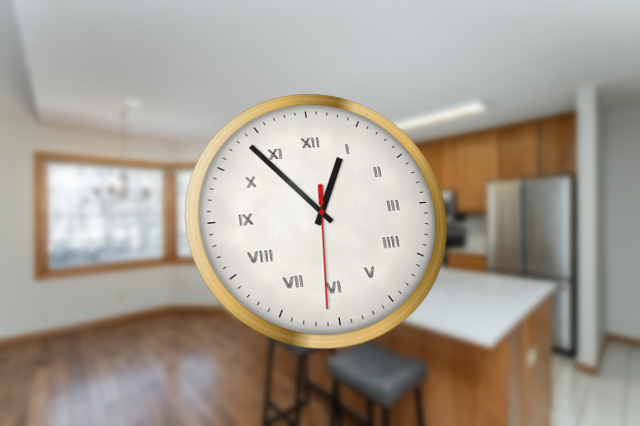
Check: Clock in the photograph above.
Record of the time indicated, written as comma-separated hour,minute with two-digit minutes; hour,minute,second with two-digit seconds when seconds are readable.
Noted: 12,53,31
